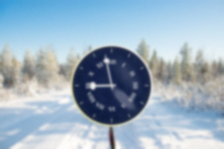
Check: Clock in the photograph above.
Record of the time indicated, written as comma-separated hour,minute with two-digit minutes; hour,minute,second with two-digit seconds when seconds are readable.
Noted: 8,58
